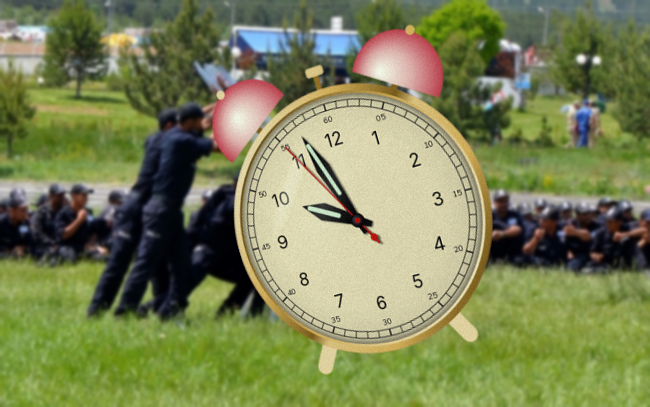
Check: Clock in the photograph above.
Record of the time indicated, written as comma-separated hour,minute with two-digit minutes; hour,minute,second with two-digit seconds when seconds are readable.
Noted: 9,56,55
